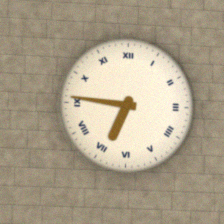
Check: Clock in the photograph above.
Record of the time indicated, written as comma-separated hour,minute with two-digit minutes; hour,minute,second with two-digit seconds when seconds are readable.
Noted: 6,46
